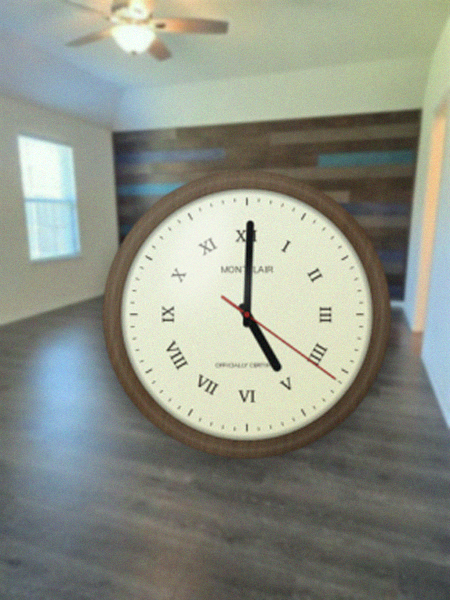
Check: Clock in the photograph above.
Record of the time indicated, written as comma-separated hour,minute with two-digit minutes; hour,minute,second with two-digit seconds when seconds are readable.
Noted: 5,00,21
